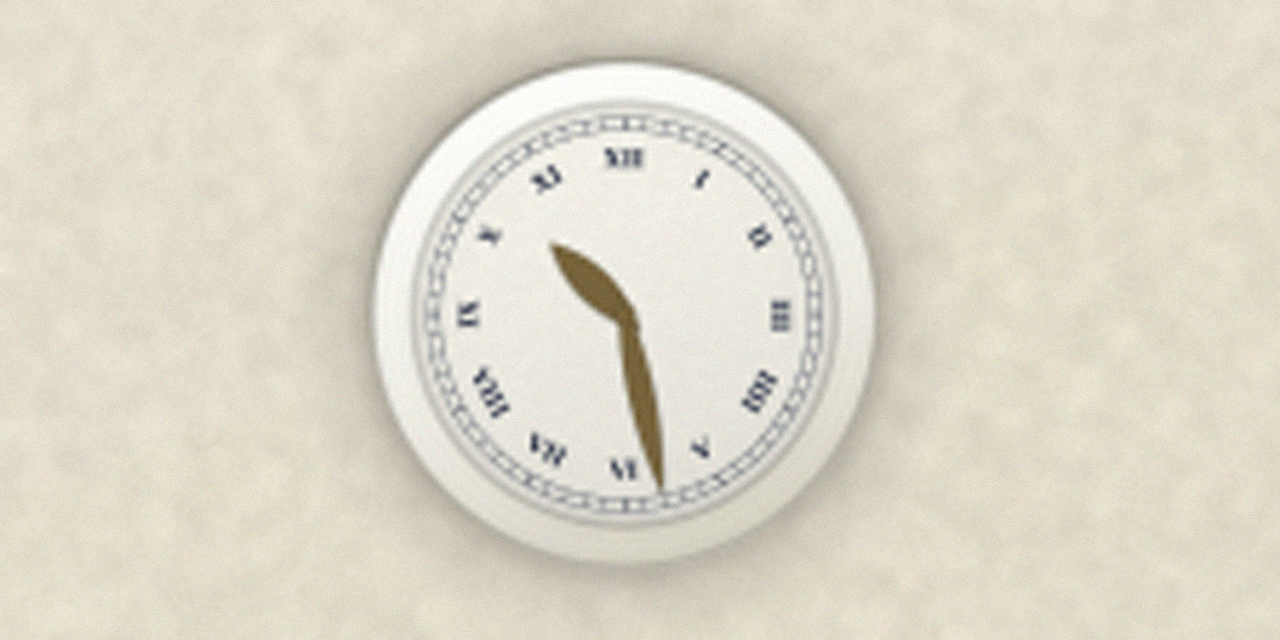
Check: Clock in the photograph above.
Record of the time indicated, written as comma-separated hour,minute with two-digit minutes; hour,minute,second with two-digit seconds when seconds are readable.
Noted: 10,28
